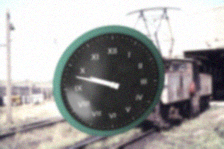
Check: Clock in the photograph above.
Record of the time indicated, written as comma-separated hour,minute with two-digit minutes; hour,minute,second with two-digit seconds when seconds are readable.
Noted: 9,48
